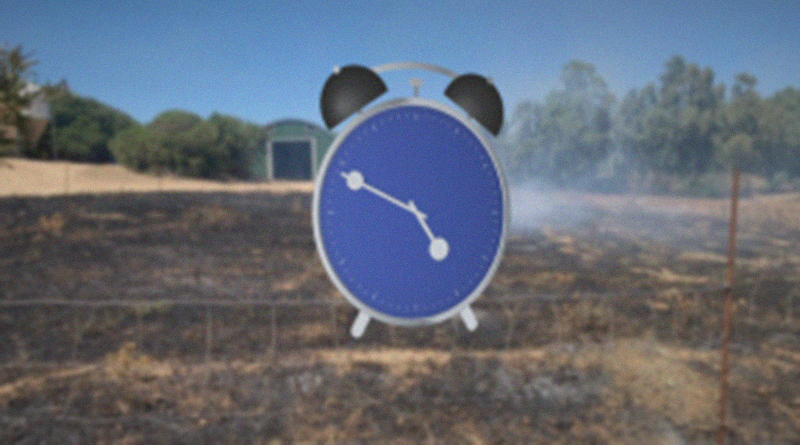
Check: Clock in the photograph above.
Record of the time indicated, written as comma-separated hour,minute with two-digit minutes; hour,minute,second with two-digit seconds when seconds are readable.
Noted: 4,49
